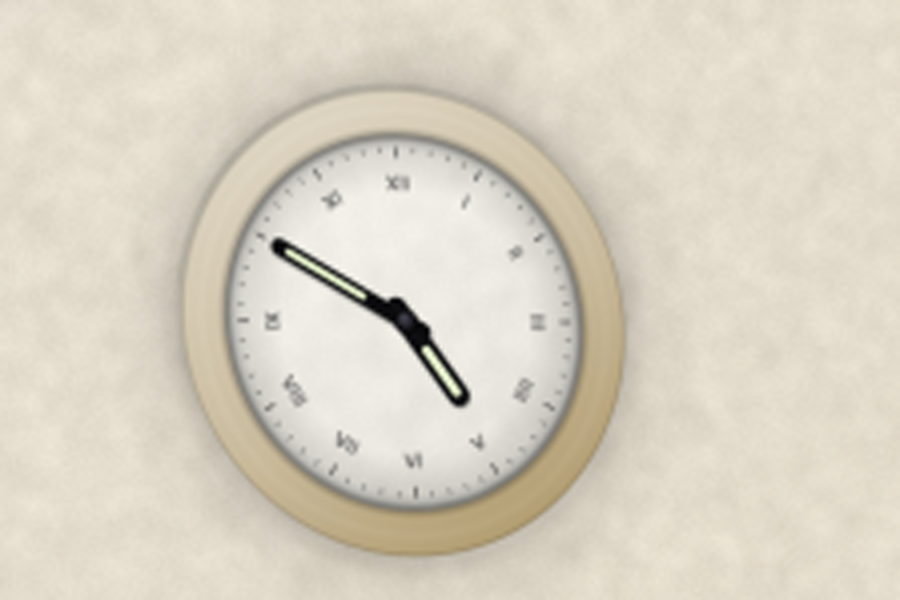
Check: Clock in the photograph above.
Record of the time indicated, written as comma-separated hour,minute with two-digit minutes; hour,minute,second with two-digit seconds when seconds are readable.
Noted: 4,50
